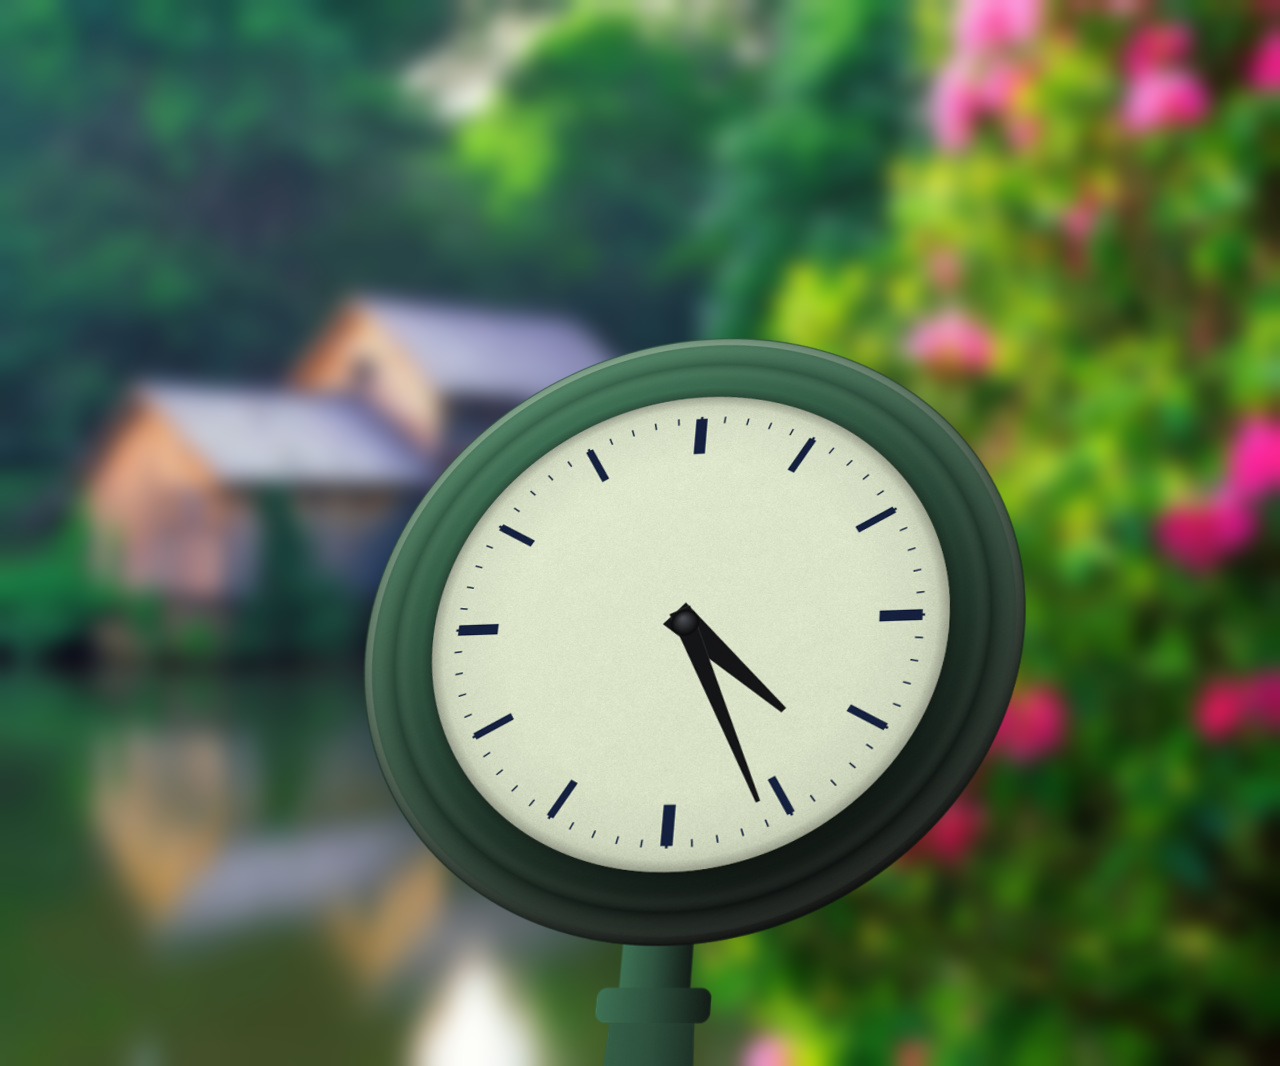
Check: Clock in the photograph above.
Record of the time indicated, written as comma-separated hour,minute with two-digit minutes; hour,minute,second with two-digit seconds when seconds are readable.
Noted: 4,26
